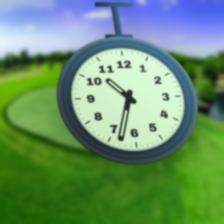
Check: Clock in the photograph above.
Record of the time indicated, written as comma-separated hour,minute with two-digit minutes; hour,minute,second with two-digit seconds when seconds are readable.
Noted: 10,33
